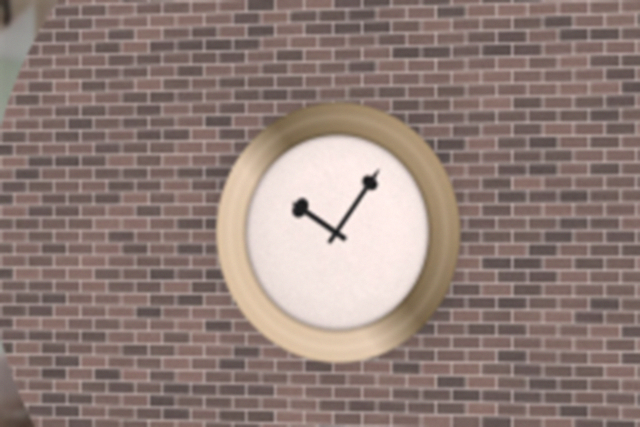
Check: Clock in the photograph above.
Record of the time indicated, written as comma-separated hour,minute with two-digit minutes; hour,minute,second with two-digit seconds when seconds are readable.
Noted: 10,06
